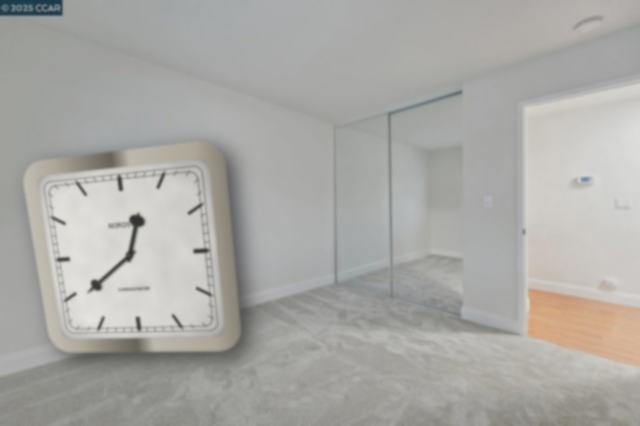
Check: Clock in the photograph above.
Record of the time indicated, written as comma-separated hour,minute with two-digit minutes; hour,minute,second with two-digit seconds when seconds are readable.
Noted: 12,39
